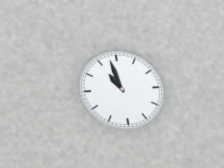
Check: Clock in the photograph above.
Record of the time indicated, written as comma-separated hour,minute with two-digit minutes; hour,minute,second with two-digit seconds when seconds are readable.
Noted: 10,58
